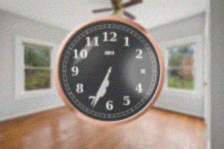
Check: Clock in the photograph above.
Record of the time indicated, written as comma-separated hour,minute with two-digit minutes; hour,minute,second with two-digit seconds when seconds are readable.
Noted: 6,34
